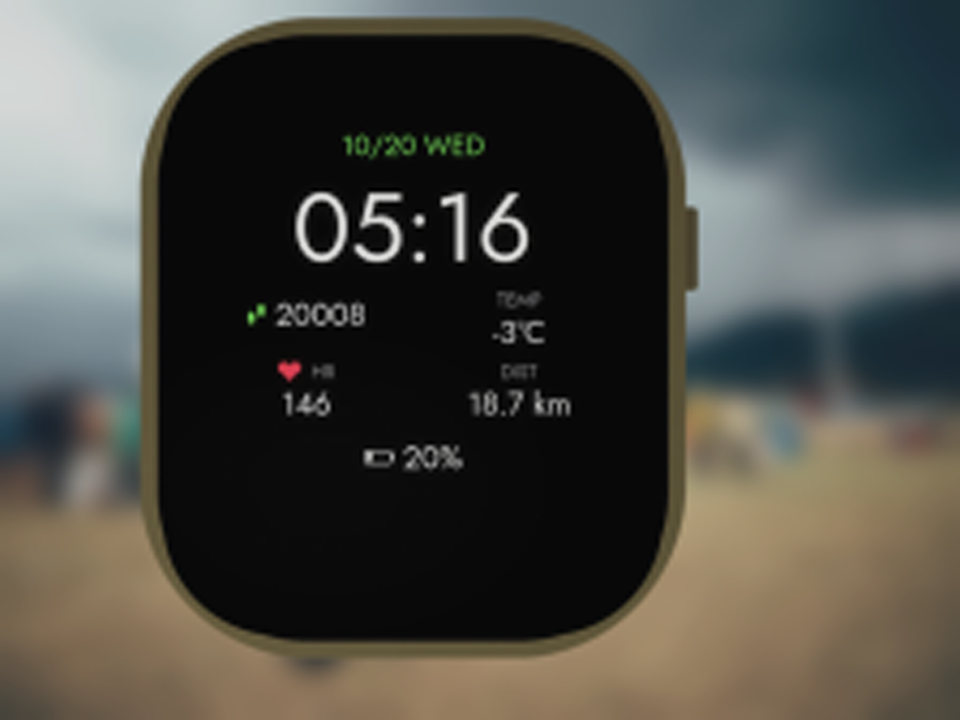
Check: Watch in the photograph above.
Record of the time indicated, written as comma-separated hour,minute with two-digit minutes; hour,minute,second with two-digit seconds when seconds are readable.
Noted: 5,16
